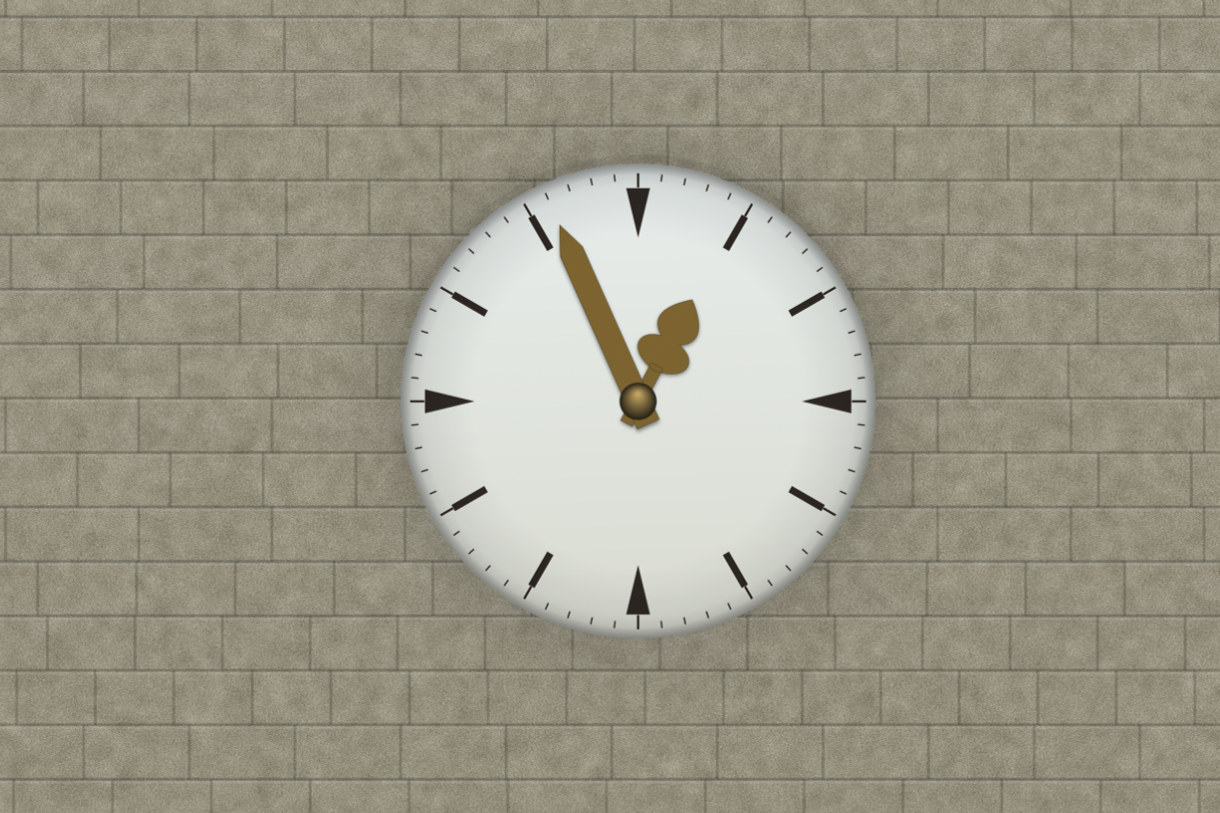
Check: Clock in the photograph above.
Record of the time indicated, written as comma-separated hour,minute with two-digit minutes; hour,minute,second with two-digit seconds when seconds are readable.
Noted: 12,56
